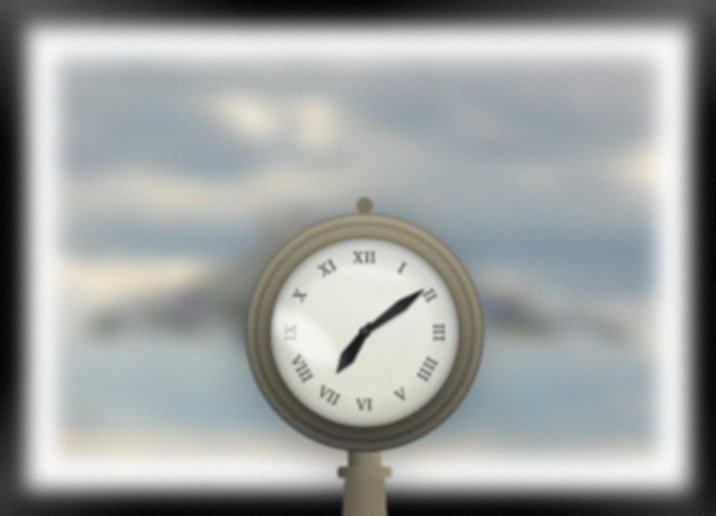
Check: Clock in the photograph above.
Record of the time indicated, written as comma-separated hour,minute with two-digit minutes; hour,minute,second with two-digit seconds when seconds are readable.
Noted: 7,09
